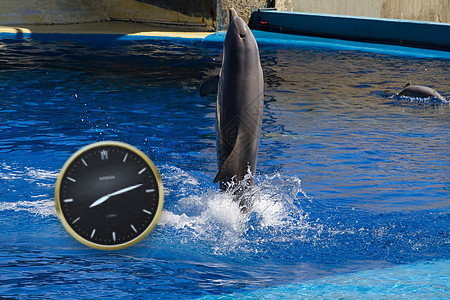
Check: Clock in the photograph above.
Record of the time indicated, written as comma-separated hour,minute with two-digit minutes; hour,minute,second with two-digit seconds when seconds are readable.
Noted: 8,13
